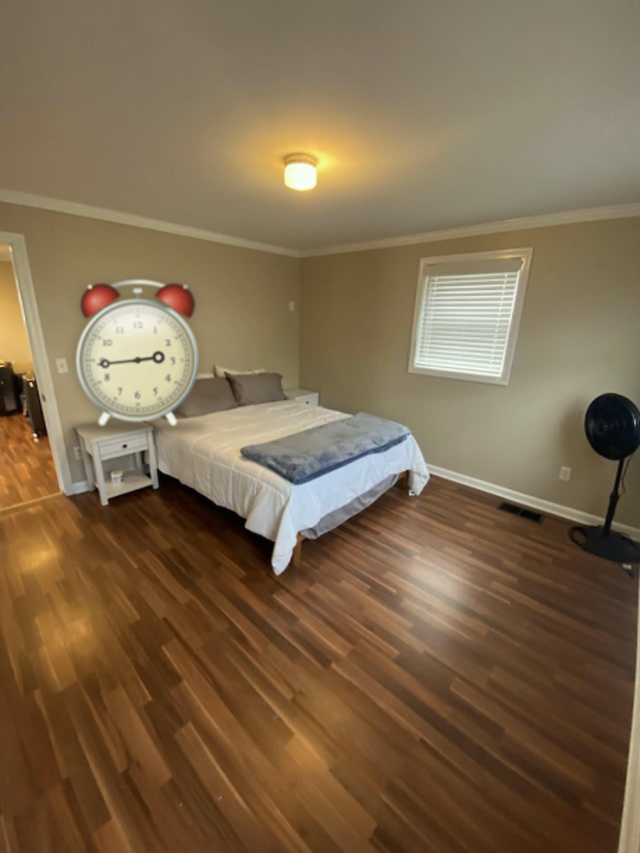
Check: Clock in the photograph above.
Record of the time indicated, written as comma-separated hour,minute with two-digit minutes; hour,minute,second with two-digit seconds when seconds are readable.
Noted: 2,44
